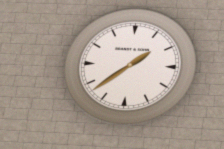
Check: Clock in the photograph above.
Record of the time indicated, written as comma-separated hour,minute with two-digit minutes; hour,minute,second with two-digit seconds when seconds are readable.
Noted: 1,38
